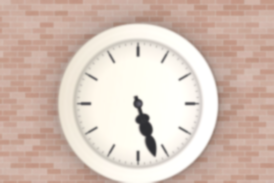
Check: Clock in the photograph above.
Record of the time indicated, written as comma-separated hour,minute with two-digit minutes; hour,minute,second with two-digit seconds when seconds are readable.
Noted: 5,27
